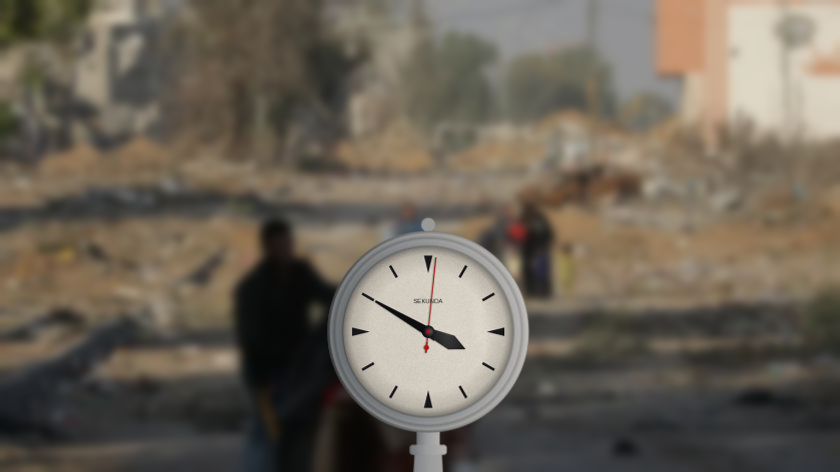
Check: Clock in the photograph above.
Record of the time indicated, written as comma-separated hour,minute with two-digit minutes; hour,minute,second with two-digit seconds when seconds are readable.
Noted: 3,50,01
